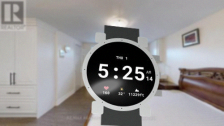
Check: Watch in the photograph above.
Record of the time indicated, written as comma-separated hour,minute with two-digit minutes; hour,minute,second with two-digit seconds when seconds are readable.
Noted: 5,25
